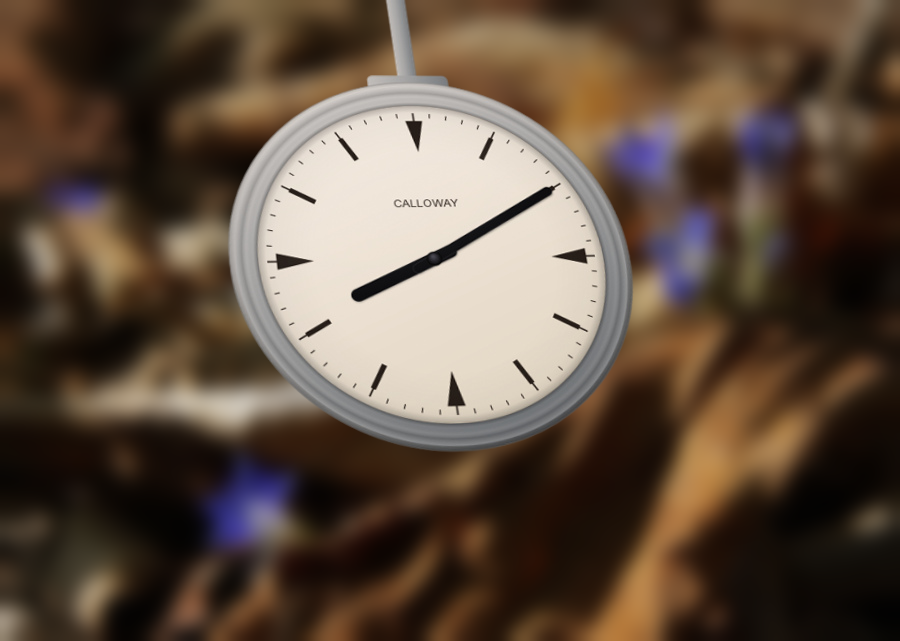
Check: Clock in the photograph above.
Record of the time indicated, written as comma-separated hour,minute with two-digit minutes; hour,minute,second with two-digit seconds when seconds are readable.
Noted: 8,10
